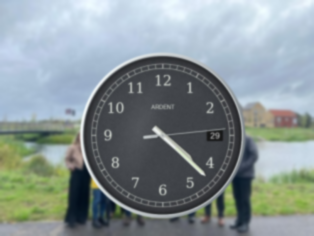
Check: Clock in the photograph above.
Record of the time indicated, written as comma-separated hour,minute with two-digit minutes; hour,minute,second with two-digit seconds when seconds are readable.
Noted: 4,22,14
